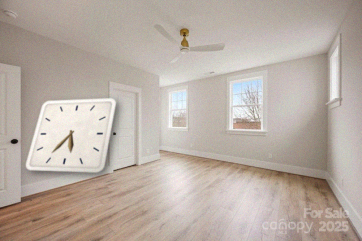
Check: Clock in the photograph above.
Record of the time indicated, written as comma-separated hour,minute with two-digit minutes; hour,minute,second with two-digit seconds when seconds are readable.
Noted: 5,36
